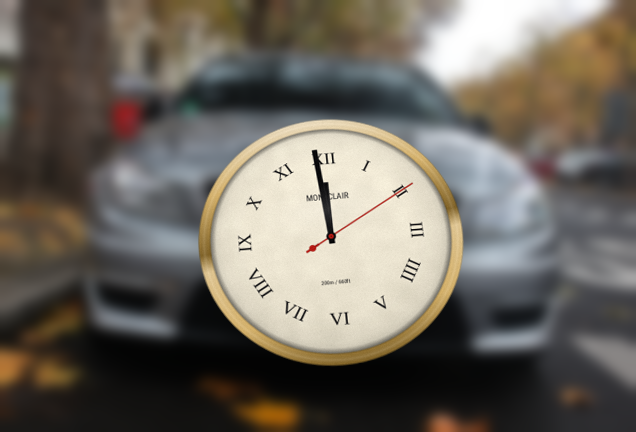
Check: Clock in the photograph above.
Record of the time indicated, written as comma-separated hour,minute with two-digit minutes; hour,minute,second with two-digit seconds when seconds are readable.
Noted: 11,59,10
